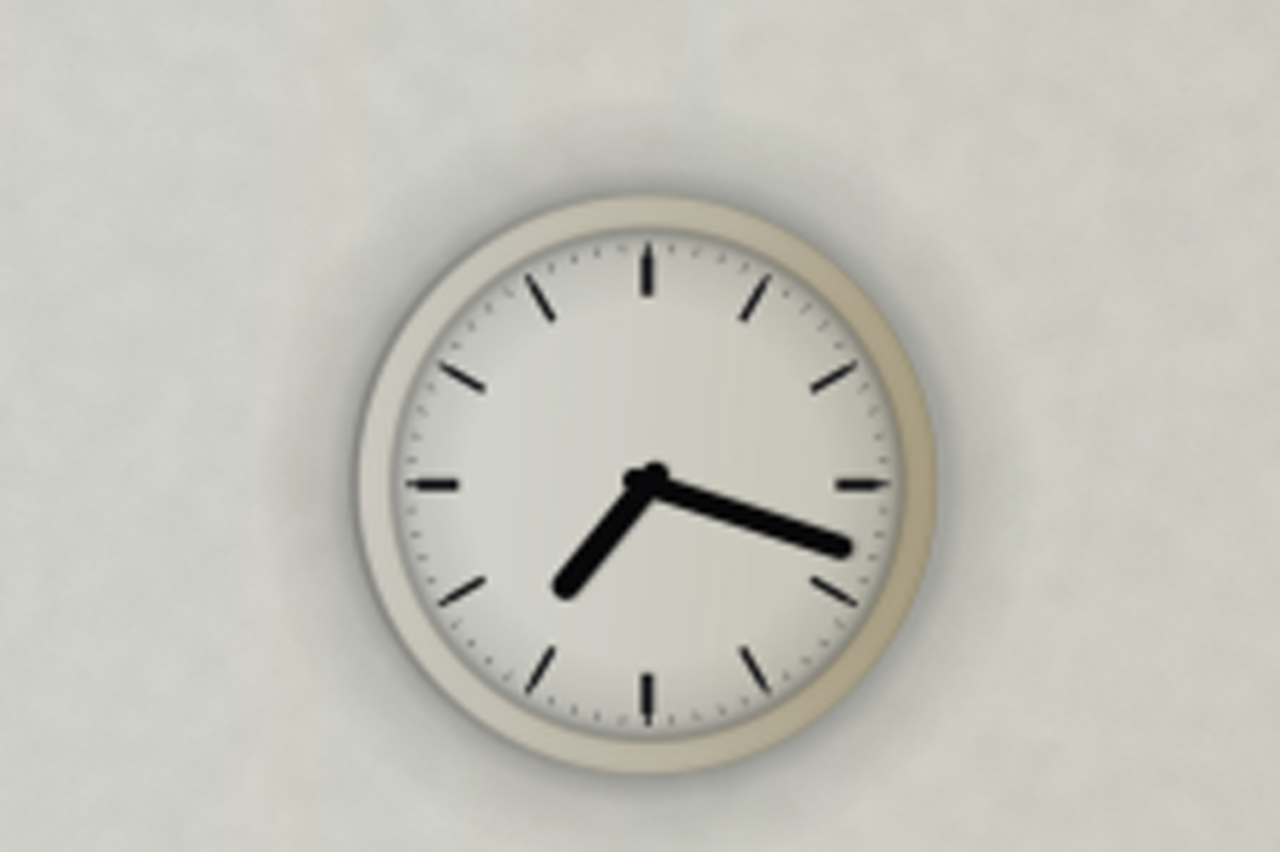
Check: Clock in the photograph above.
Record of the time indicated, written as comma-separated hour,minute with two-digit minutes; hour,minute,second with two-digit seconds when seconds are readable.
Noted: 7,18
